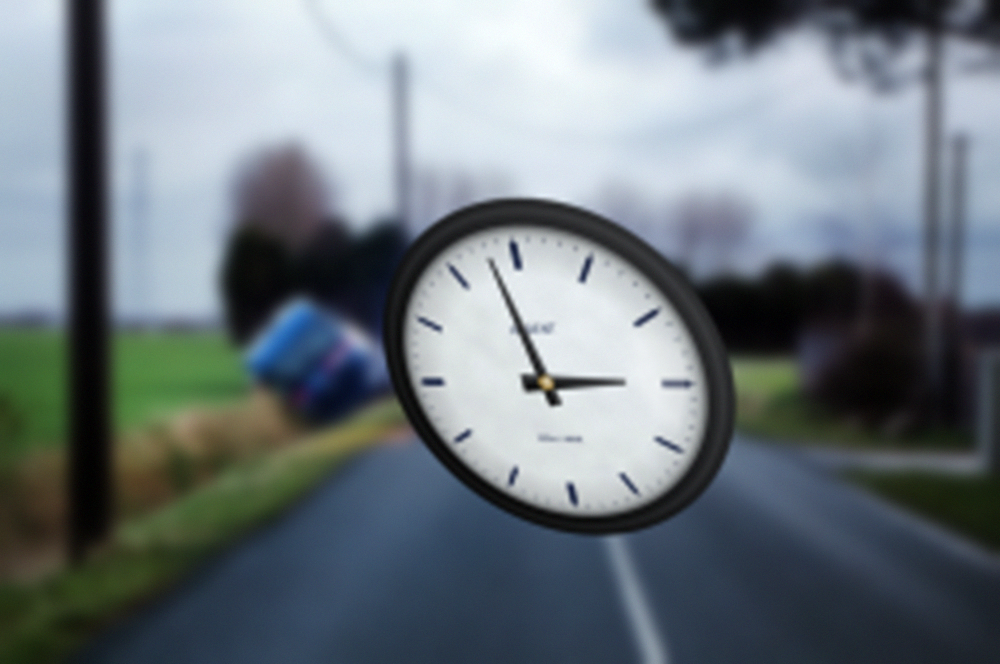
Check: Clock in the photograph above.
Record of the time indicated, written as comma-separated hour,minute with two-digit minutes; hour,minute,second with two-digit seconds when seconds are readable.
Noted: 2,58
